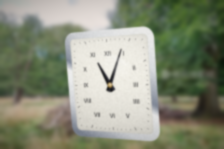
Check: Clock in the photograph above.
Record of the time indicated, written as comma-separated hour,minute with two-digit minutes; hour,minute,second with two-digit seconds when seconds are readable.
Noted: 11,04
